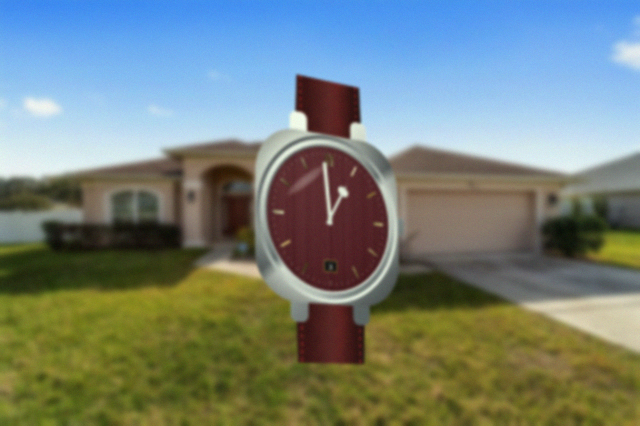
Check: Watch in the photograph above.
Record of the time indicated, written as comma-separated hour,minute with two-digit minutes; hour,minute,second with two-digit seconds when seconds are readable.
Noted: 12,59
